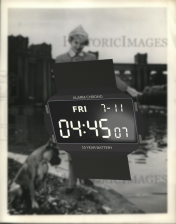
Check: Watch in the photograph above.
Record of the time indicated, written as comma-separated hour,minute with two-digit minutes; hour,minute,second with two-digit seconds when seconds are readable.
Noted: 4,45,07
